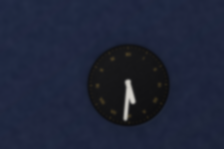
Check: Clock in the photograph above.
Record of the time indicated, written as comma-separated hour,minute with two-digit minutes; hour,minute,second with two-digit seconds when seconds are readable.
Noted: 5,31
